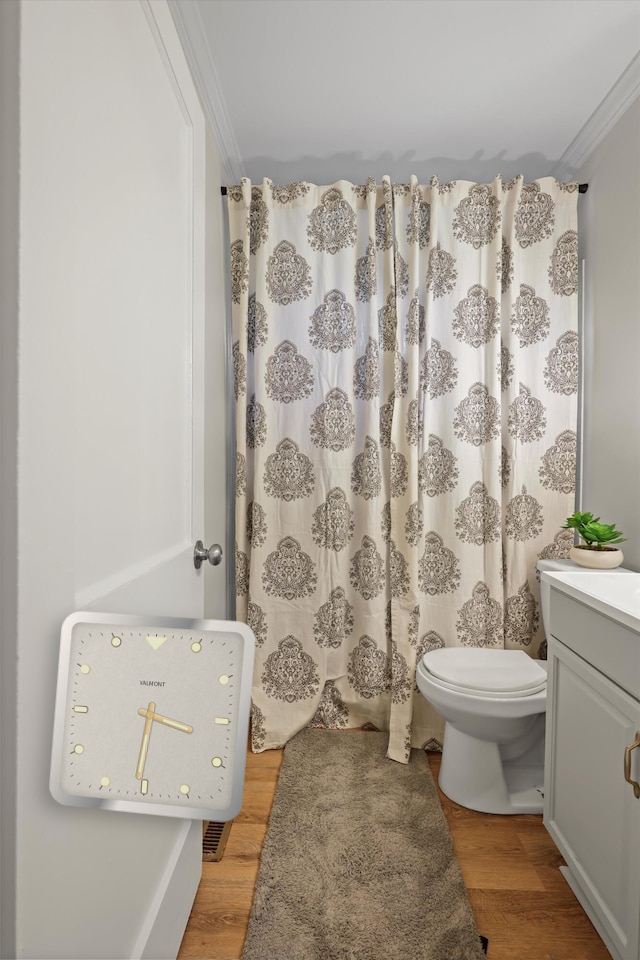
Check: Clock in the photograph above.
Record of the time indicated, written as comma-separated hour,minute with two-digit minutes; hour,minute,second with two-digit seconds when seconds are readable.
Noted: 3,31
